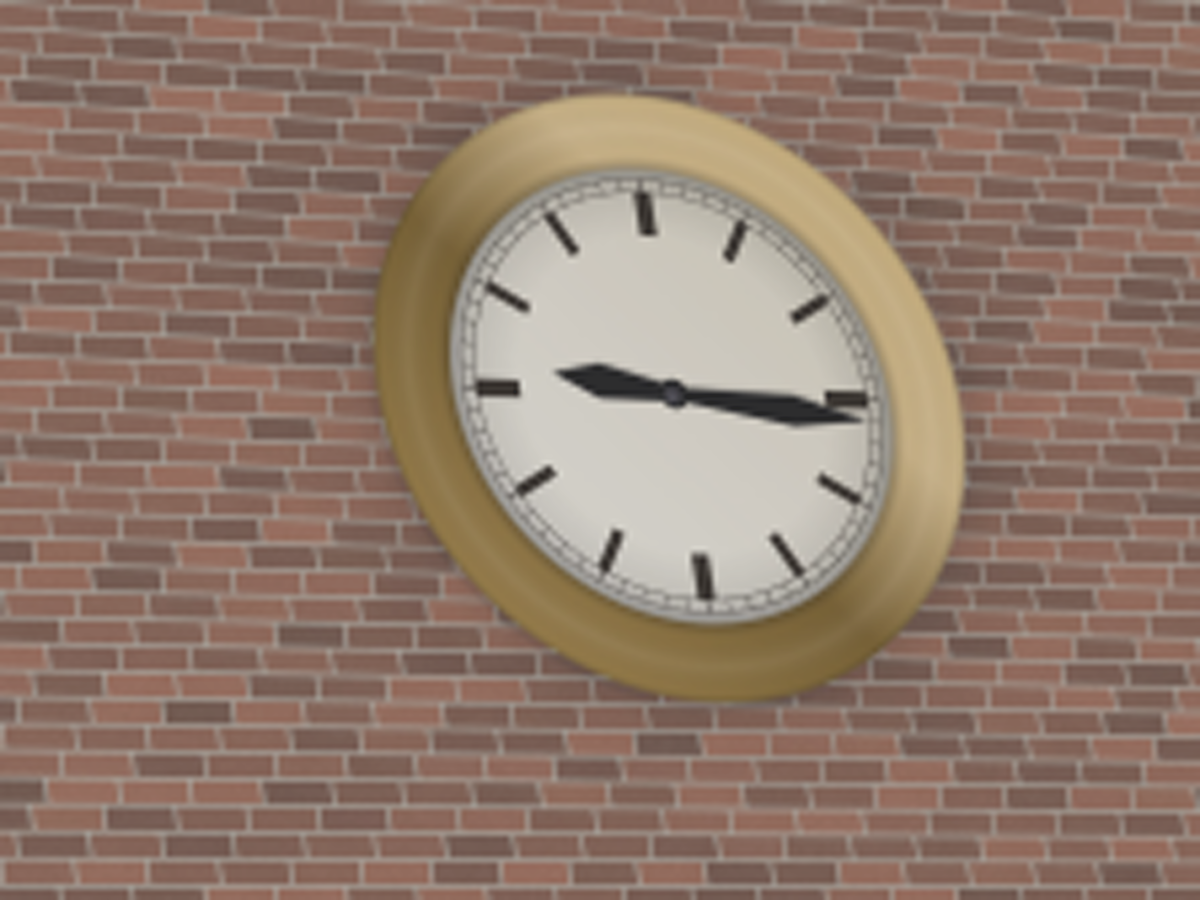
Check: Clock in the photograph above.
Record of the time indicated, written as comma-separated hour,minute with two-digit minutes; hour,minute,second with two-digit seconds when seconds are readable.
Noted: 9,16
